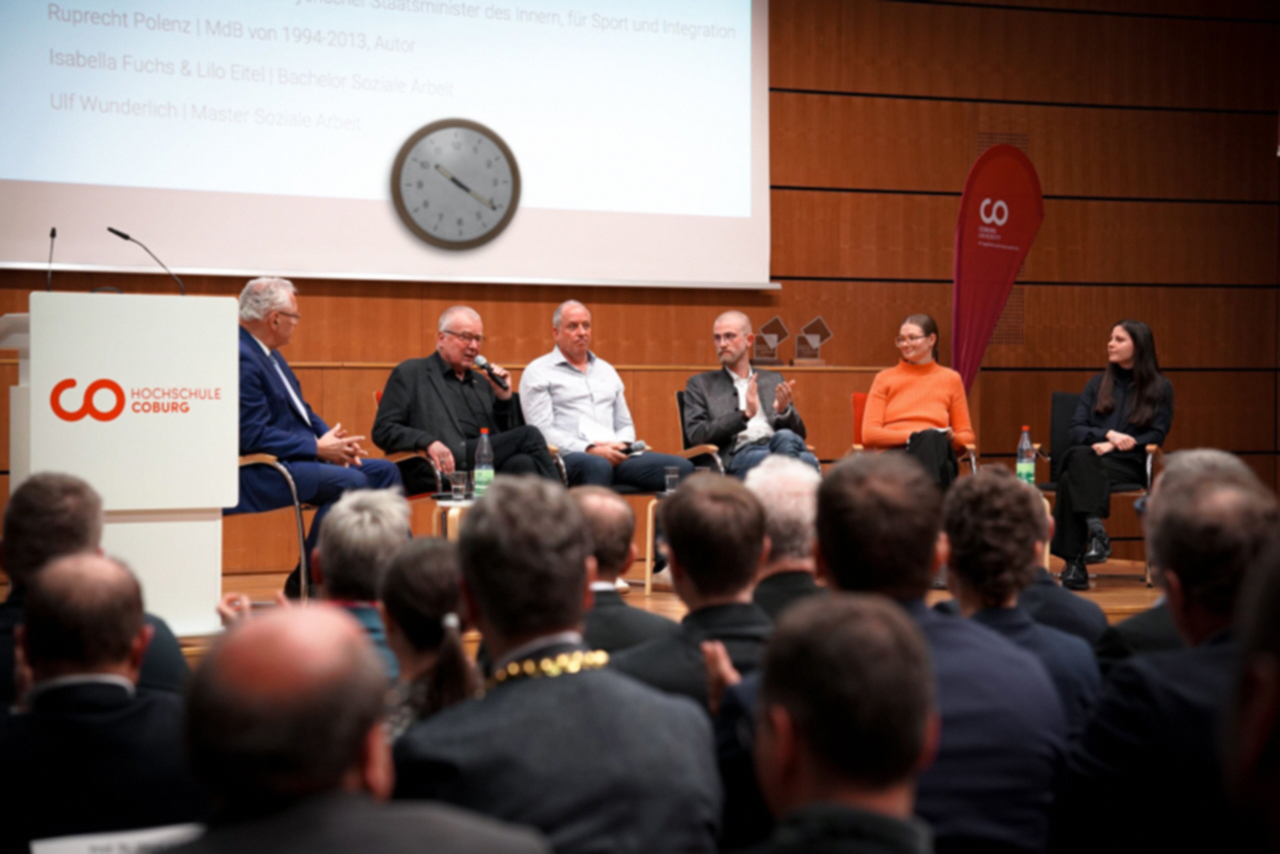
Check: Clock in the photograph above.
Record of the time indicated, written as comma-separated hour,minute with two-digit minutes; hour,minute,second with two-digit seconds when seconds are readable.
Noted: 10,21
